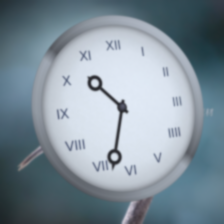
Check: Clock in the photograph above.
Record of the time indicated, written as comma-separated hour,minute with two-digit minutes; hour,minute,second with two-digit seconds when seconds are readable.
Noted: 10,33
